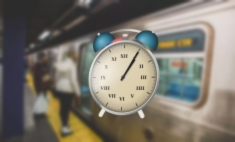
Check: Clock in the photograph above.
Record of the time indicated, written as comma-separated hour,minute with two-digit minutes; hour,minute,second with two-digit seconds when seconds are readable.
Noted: 1,05
